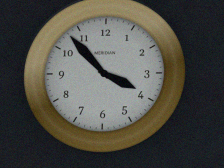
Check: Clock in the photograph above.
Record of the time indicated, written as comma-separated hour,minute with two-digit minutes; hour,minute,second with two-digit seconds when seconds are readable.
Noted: 3,53
